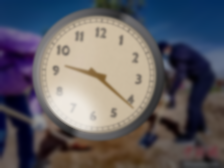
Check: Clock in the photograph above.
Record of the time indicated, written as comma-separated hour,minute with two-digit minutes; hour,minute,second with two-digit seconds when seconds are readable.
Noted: 9,21
